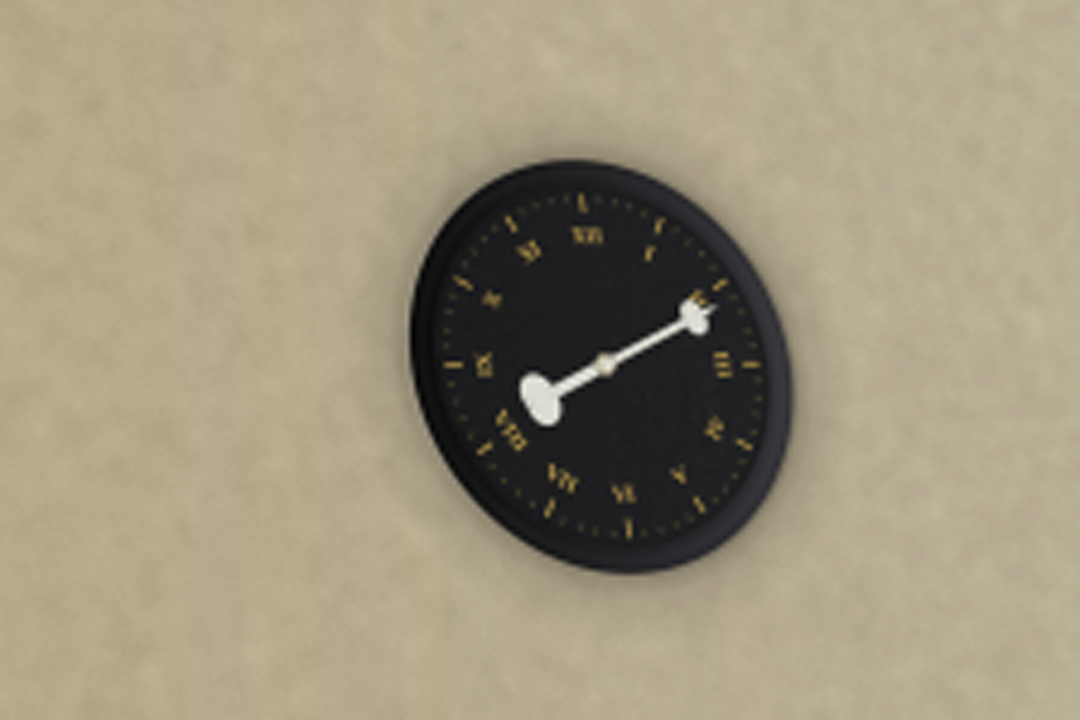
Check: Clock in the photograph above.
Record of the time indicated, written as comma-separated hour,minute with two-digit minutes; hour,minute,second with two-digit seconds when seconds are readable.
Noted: 8,11
